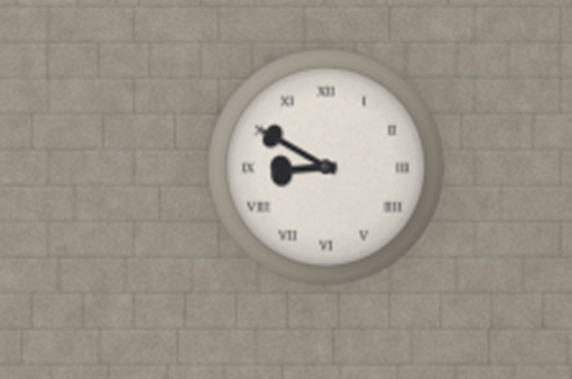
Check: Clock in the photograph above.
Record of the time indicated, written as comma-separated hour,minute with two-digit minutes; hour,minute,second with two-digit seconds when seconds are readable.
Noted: 8,50
